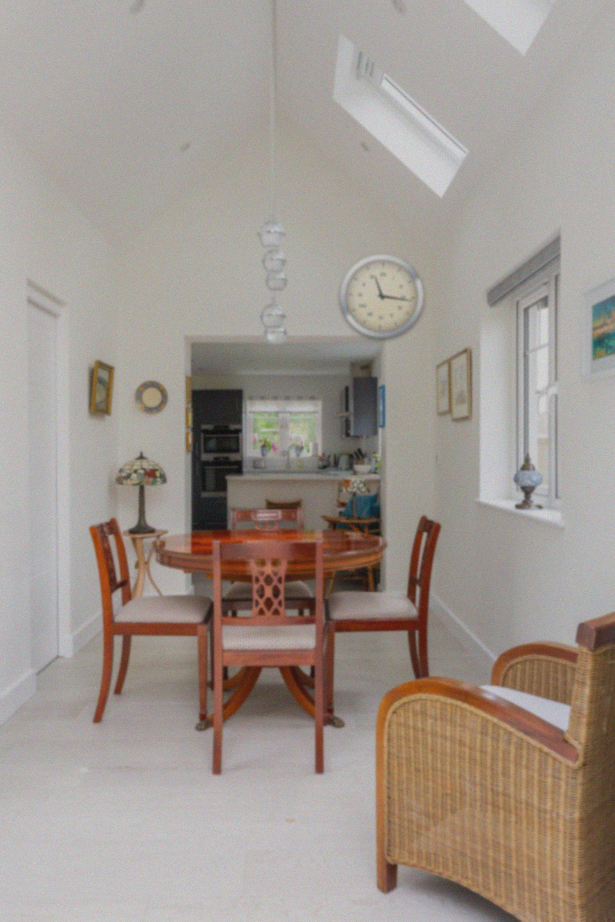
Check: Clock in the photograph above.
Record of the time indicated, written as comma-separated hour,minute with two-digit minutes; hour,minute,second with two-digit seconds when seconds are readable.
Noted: 11,16
